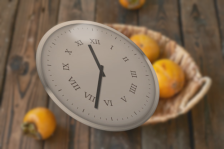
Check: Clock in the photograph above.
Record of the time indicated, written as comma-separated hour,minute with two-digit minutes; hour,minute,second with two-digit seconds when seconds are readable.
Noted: 11,33
